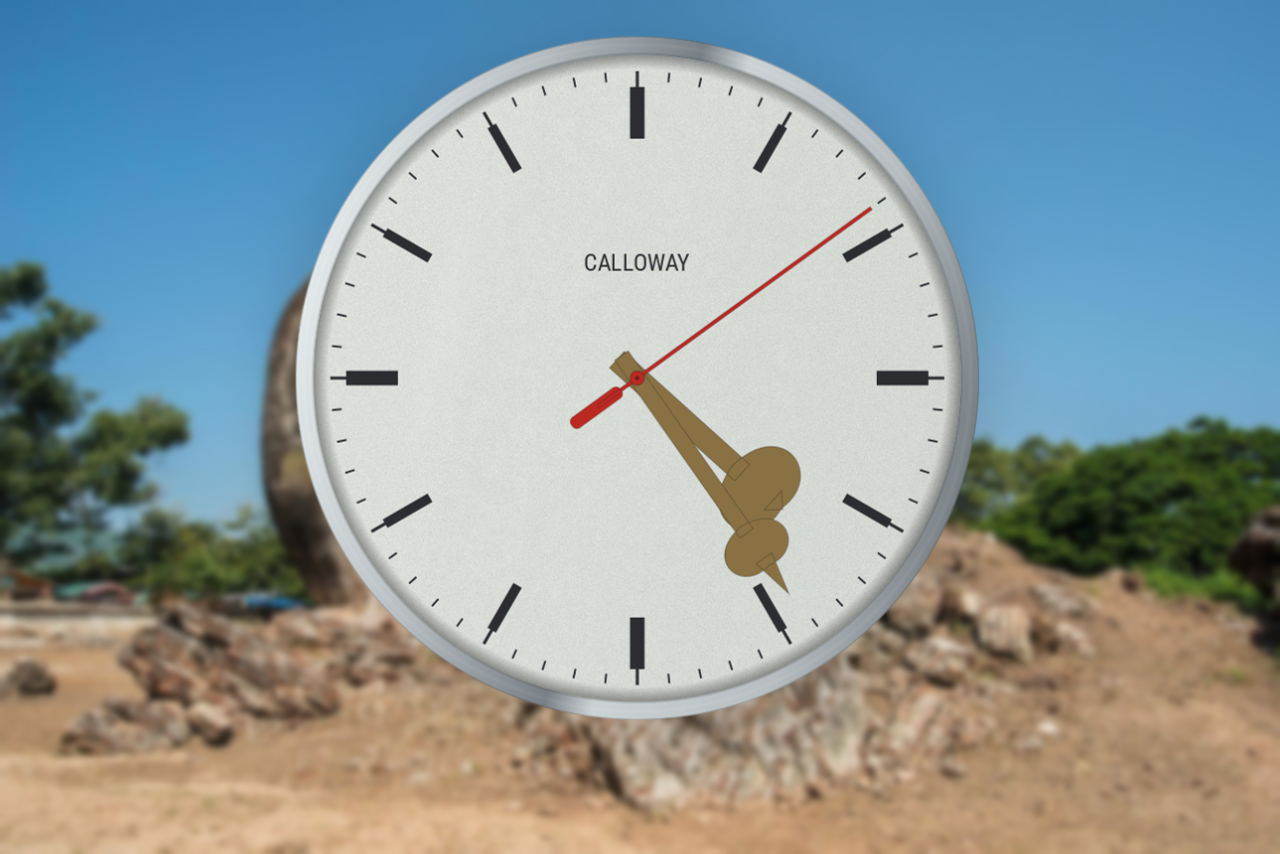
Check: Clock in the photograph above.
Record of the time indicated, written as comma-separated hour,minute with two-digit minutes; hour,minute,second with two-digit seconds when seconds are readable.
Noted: 4,24,09
